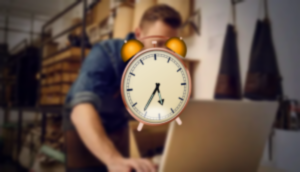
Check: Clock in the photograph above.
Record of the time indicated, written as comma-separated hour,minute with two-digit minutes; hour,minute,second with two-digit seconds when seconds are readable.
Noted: 5,36
